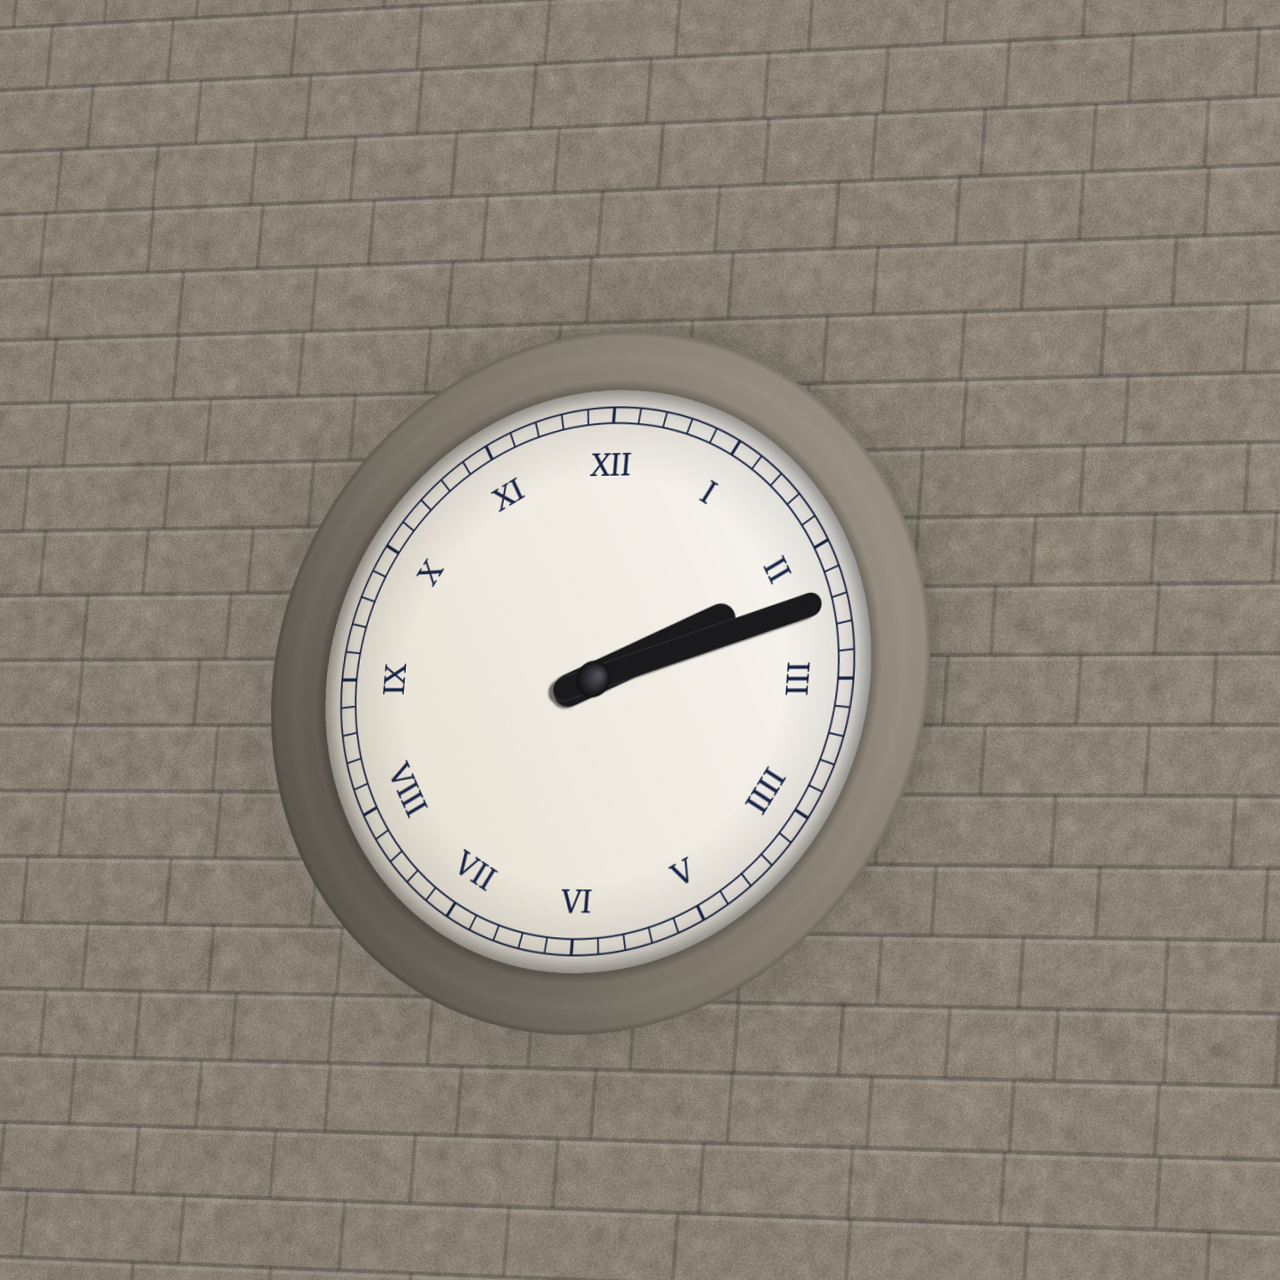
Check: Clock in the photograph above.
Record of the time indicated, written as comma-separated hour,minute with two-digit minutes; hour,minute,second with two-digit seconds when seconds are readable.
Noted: 2,12
